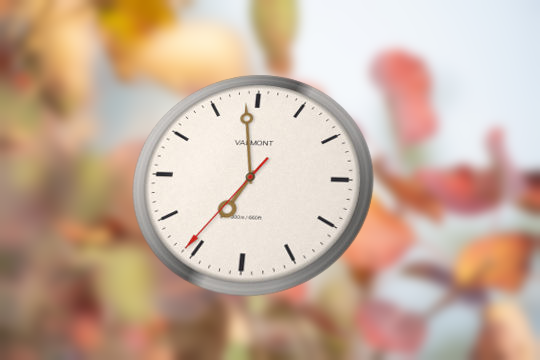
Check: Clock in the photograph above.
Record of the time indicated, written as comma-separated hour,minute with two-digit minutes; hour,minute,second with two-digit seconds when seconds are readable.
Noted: 6,58,36
